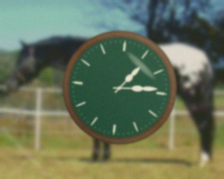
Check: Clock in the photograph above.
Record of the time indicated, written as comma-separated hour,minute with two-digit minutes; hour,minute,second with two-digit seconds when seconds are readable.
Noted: 1,14
